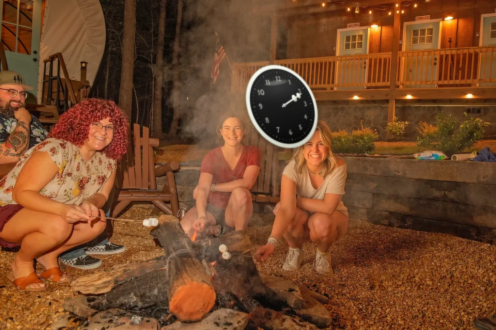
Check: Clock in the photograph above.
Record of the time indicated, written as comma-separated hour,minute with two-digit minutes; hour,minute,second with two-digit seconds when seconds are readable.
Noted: 2,11
